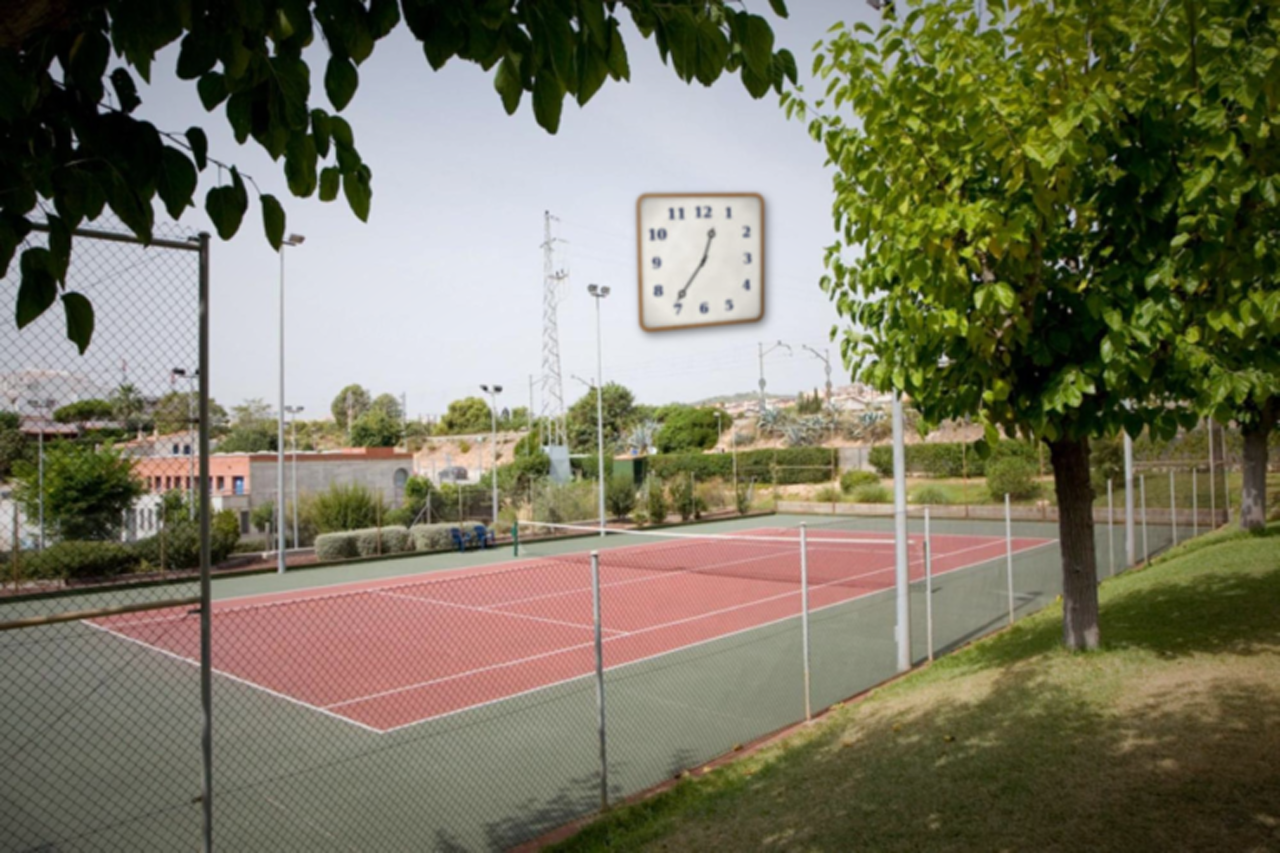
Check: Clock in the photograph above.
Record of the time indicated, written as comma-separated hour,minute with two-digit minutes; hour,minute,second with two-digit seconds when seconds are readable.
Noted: 12,36
